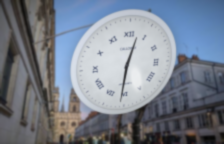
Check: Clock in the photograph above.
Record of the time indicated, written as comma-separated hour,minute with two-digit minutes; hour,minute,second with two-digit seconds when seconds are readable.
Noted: 12,31
